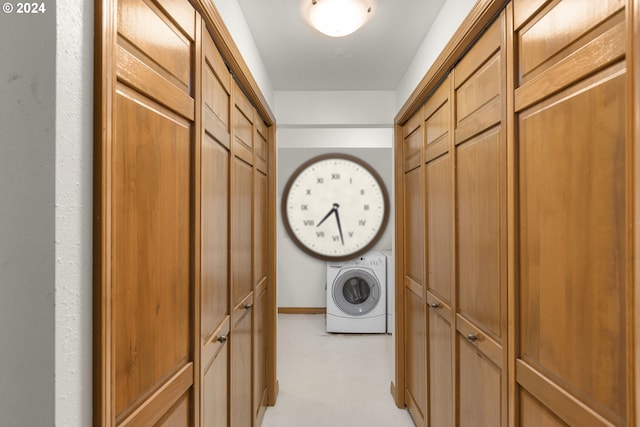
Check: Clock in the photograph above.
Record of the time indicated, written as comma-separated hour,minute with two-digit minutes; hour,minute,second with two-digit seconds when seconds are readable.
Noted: 7,28
